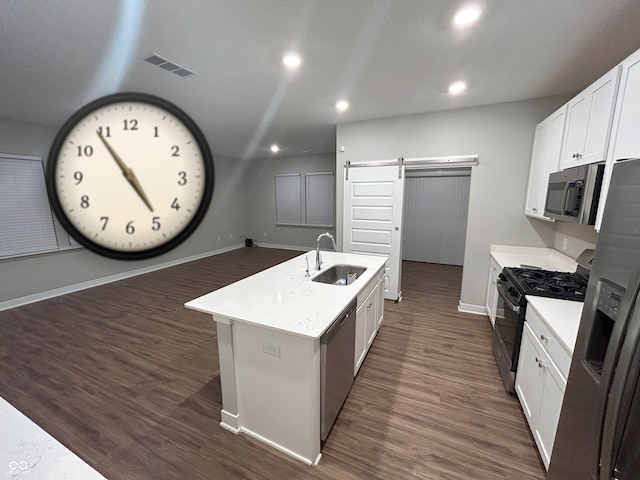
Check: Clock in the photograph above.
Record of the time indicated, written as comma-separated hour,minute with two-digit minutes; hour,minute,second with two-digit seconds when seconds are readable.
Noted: 4,54
